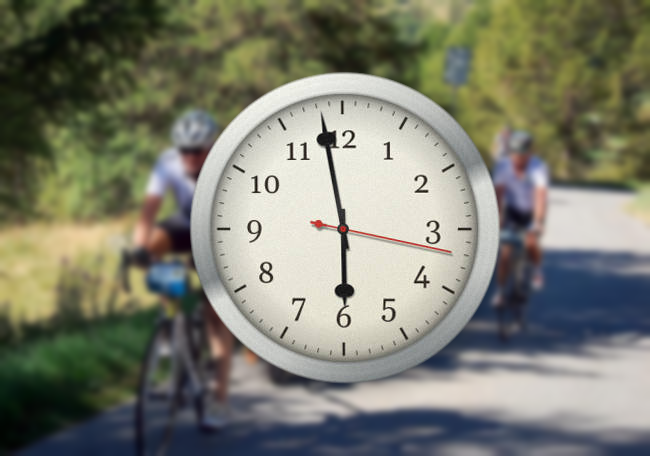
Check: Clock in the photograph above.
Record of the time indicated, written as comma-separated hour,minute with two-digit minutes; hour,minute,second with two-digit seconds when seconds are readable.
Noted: 5,58,17
